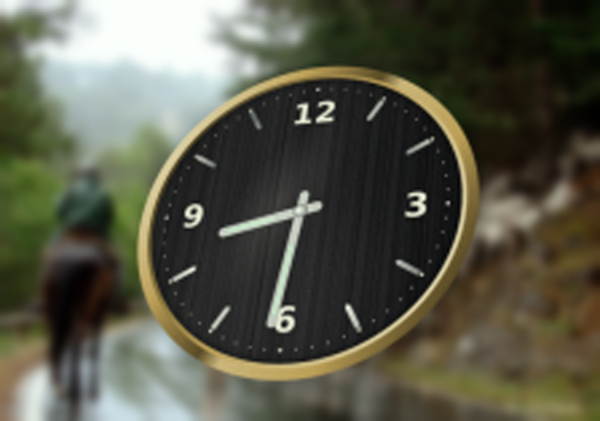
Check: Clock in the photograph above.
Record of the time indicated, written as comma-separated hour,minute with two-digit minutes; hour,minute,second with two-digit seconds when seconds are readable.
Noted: 8,31
